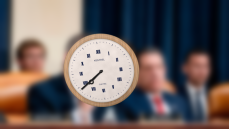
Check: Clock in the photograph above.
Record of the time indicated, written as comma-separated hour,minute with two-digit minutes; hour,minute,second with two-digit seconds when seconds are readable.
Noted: 7,39
